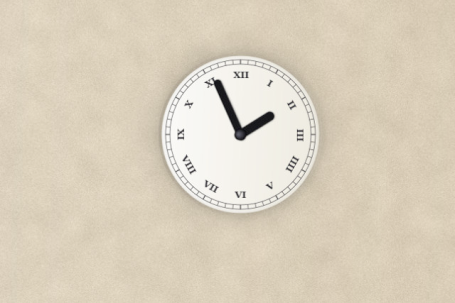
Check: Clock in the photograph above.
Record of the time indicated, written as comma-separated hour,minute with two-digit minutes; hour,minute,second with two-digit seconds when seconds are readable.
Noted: 1,56
